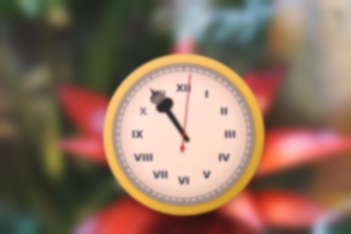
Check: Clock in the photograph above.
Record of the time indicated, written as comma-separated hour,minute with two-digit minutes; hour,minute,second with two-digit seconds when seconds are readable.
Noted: 10,54,01
